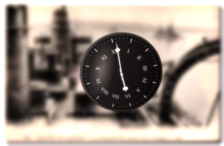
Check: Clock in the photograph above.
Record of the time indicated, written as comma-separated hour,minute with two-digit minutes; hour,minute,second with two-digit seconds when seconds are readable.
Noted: 6,01
